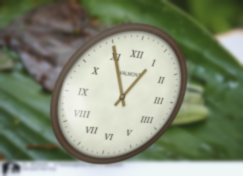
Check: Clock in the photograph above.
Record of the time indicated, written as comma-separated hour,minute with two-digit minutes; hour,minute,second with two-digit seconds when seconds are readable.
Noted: 12,55
